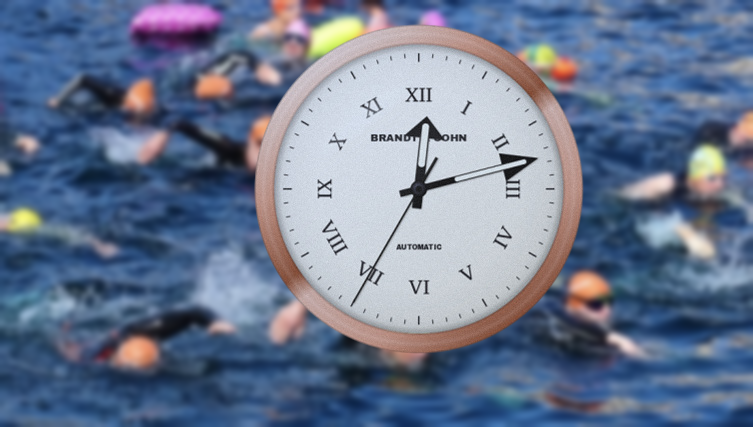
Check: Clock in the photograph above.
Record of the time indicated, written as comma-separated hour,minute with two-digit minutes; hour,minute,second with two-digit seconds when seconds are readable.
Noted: 12,12,35
